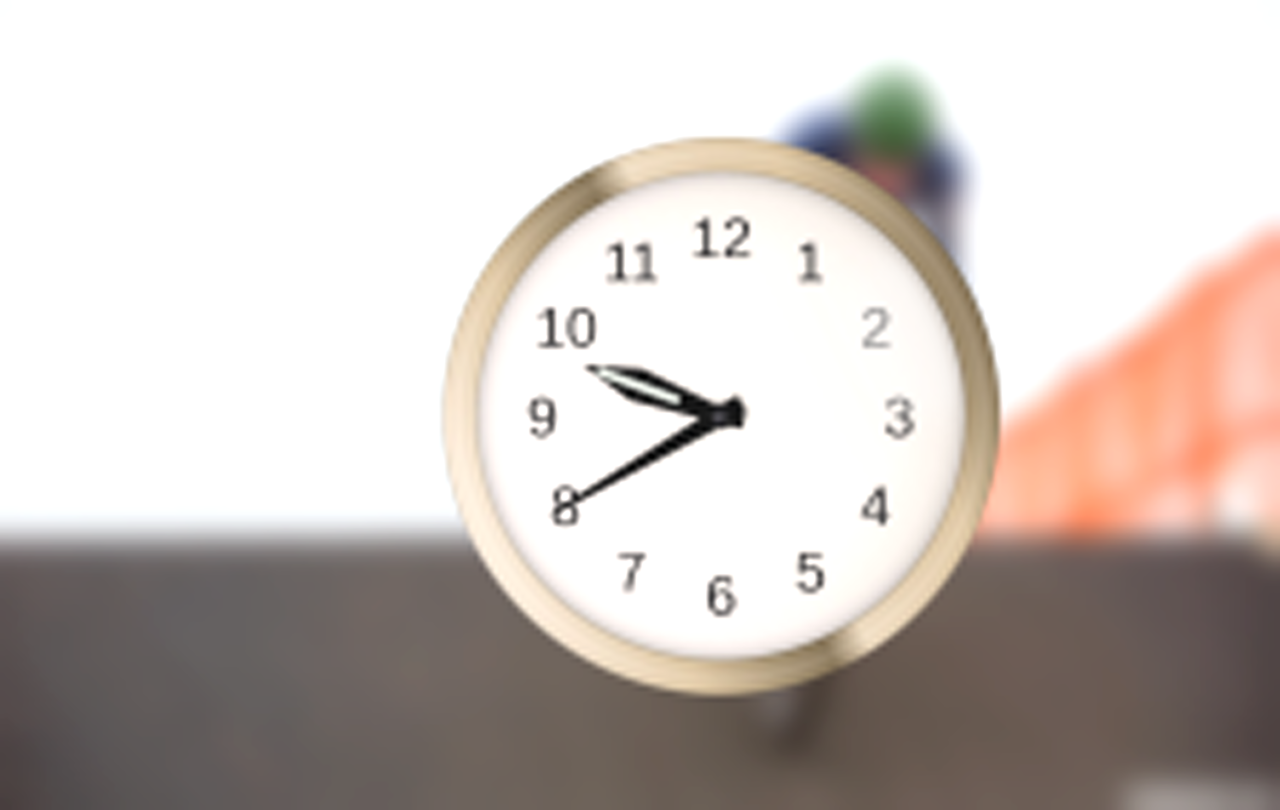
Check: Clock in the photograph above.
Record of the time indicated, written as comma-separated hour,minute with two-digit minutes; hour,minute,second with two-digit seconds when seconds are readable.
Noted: 9,40
